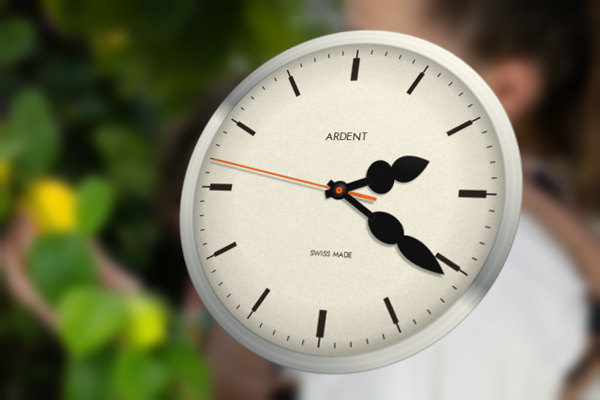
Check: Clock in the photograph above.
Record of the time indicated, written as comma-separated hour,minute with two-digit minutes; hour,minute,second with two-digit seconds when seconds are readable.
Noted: 2,20,47
